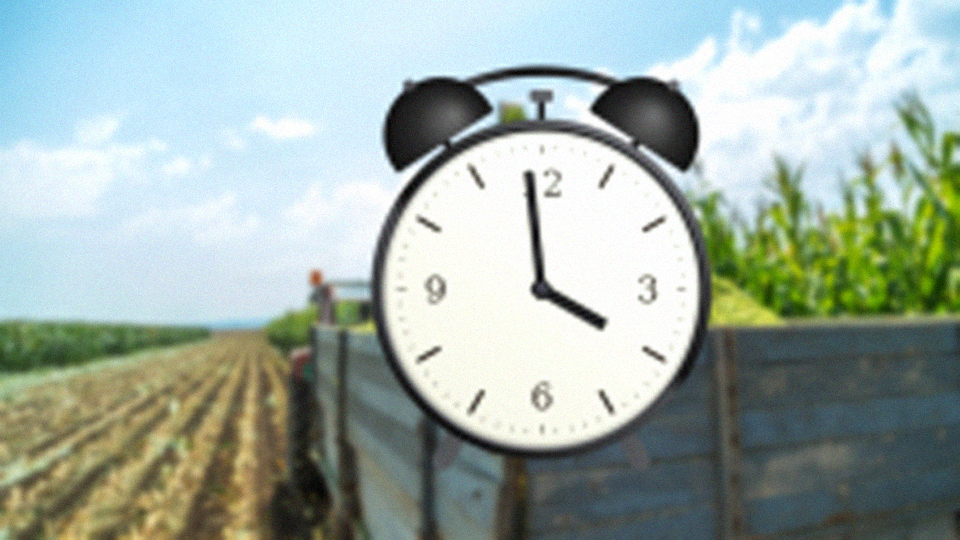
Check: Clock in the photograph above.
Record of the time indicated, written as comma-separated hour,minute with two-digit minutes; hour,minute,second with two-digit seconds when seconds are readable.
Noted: 3,59
